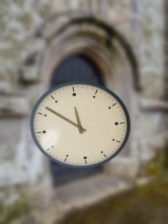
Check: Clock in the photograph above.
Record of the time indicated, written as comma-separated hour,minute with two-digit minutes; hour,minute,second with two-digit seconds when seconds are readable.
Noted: 11,52
